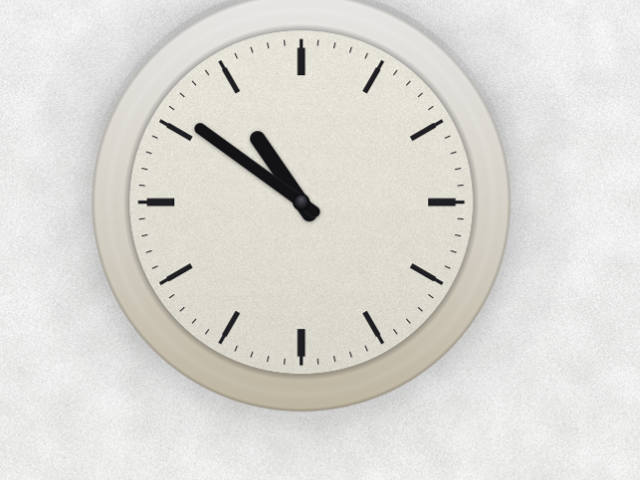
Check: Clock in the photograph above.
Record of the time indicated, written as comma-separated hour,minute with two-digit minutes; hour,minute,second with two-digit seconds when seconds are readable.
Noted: 10,51
